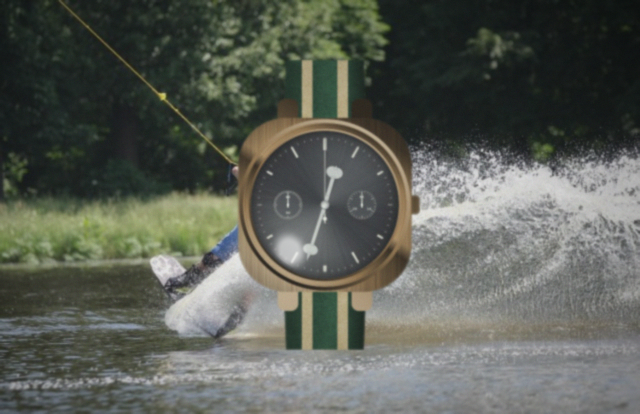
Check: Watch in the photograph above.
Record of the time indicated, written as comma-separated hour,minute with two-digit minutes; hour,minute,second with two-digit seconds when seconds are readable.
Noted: 12,33
